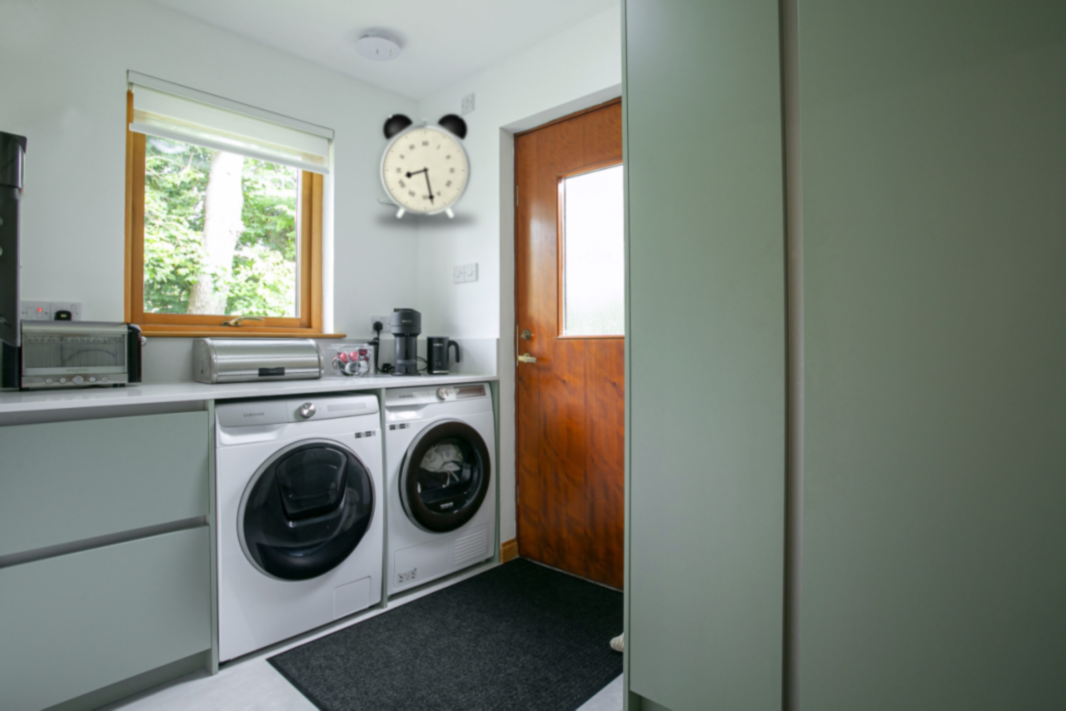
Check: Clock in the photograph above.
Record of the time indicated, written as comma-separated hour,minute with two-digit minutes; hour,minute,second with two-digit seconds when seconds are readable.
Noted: 8,28
